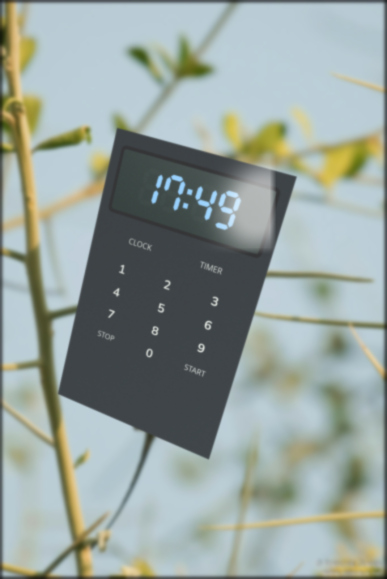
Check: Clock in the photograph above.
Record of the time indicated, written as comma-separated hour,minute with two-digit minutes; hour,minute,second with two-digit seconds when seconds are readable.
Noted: 17,49
